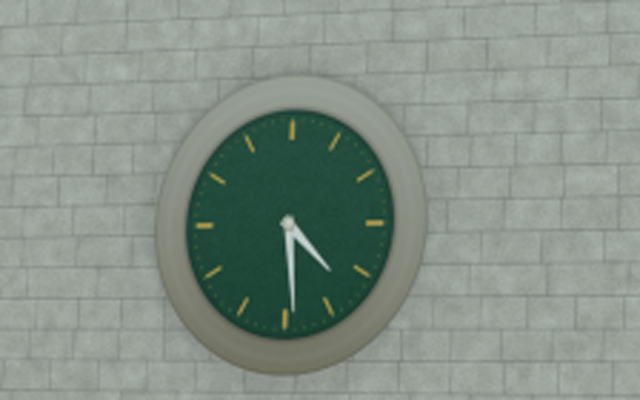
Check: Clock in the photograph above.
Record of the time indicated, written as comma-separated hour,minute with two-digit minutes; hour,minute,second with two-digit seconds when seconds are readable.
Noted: 4,29
